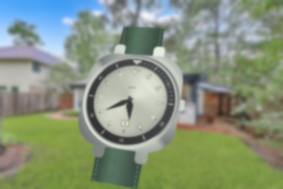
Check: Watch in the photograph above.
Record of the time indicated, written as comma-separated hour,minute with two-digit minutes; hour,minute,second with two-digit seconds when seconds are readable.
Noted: 5,40
